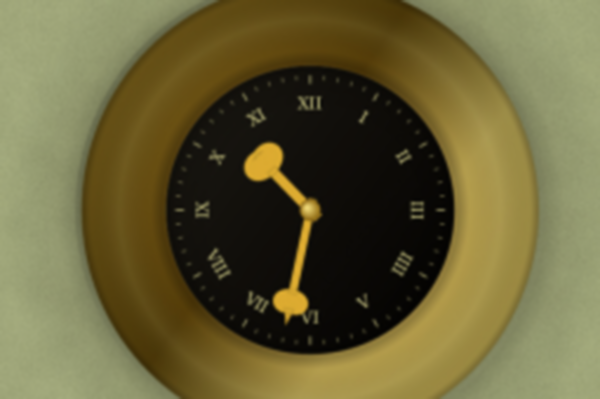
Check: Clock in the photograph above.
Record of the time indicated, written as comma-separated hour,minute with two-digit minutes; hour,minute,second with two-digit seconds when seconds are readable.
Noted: 10,32
